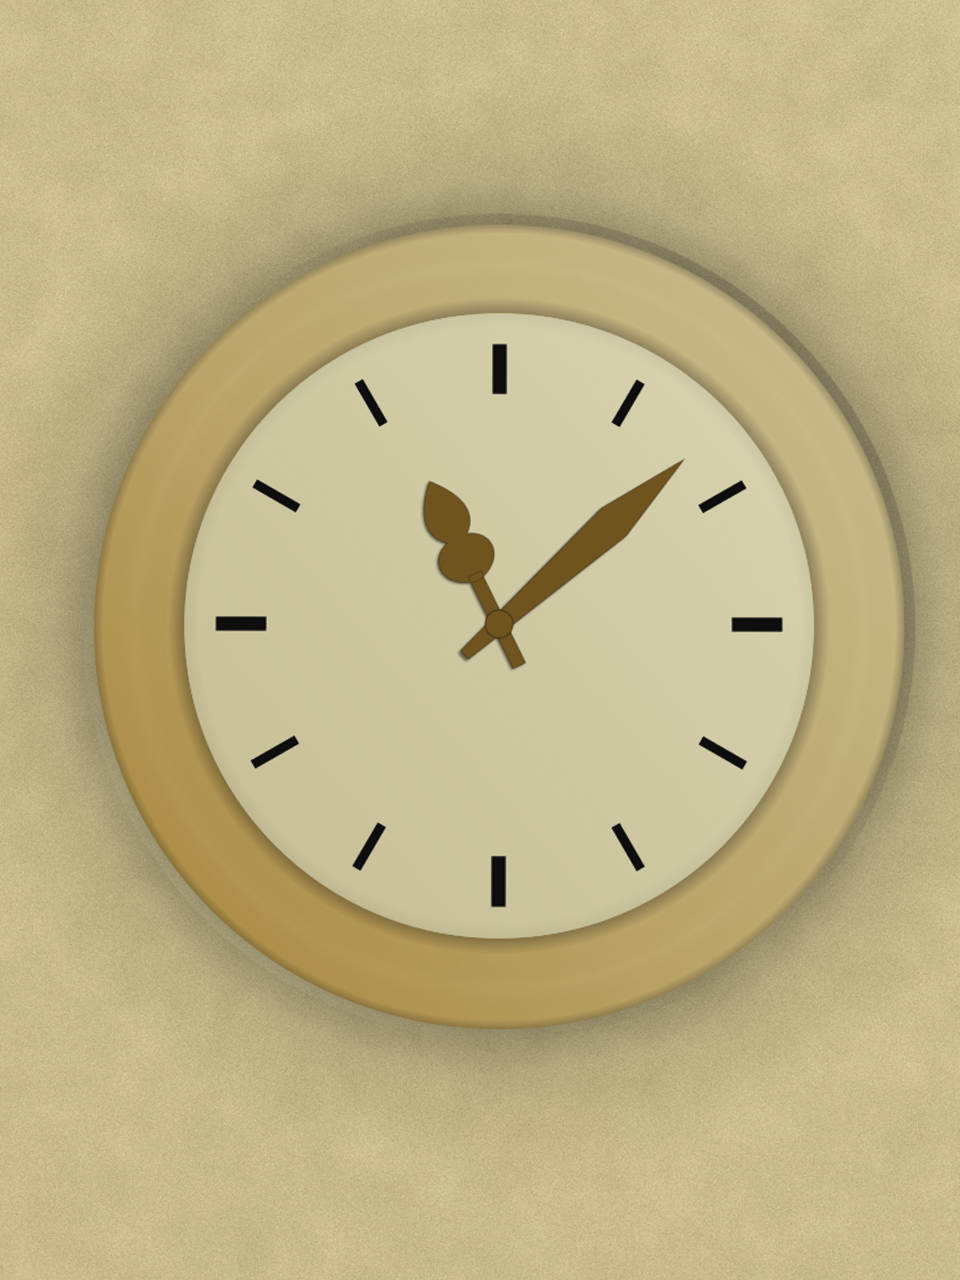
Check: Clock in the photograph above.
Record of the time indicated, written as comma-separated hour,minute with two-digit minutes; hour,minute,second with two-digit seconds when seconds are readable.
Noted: 11,08
